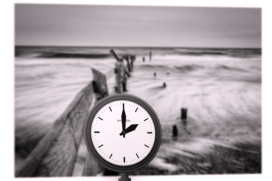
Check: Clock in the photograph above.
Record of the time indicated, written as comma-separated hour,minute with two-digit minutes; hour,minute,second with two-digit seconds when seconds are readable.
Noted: 2,00
